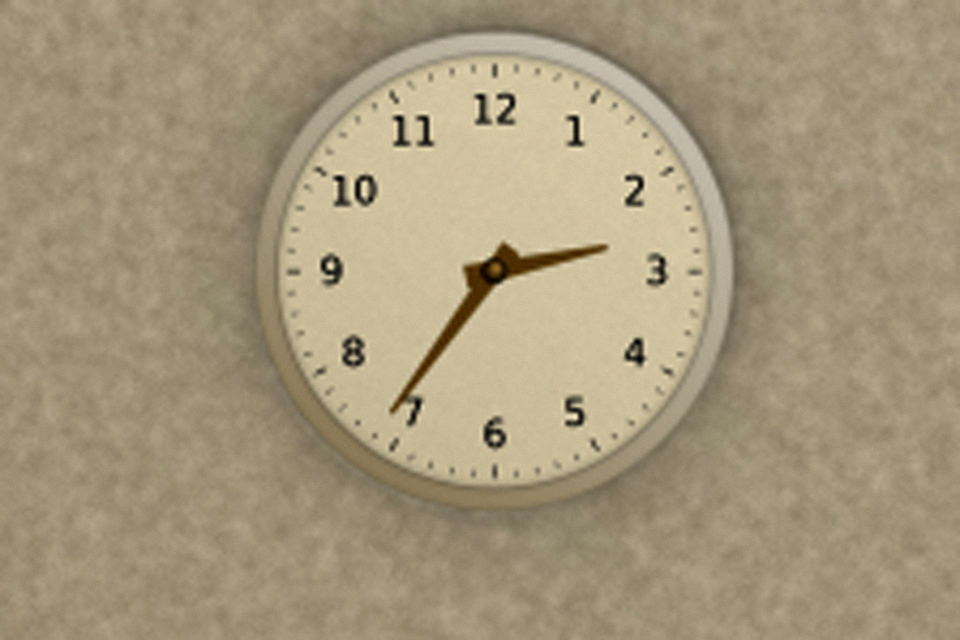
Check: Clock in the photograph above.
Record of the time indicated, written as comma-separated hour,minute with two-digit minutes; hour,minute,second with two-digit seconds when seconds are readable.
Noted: 2,36
